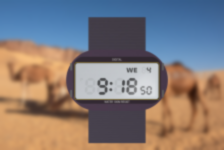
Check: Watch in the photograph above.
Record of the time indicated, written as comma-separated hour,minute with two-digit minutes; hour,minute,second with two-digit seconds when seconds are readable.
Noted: 9,18
